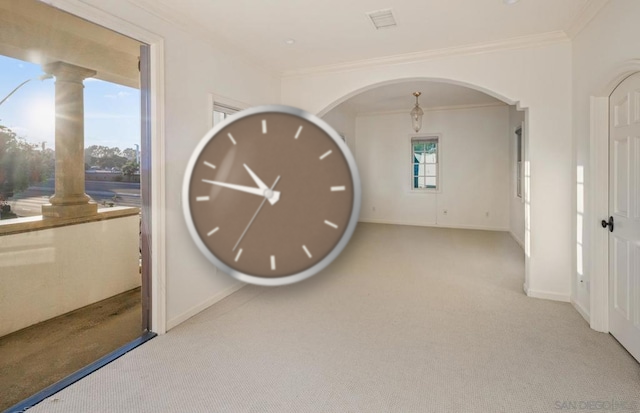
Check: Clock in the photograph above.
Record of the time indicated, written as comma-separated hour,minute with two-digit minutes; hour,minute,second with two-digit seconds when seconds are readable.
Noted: 10,47,36
